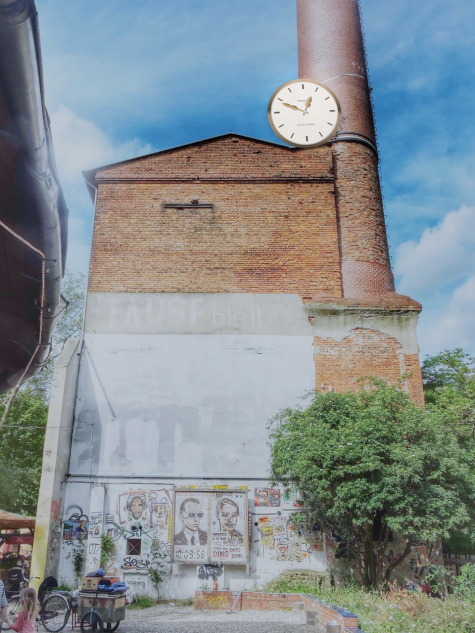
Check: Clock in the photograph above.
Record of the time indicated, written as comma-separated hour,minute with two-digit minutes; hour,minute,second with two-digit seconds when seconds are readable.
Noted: 12,49
